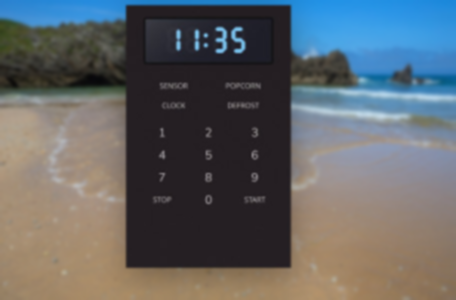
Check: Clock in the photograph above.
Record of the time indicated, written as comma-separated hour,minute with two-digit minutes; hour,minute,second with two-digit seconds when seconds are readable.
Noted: 11,35
